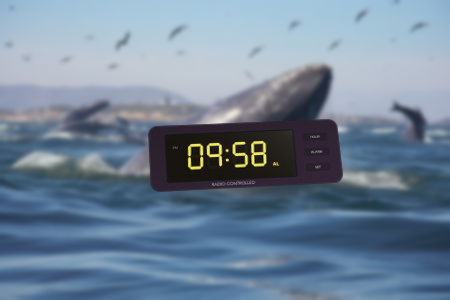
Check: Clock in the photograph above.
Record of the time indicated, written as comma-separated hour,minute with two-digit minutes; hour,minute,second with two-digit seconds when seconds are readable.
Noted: 9,58
